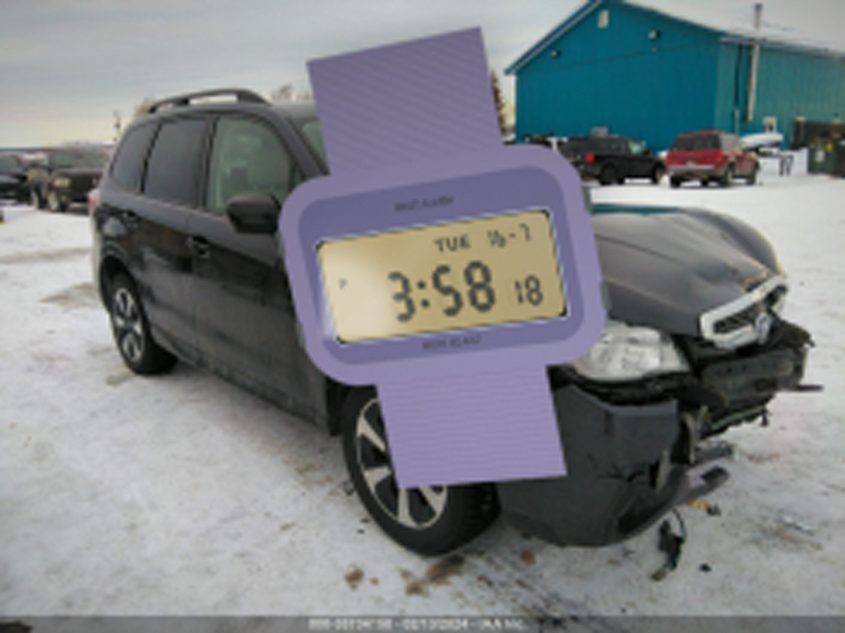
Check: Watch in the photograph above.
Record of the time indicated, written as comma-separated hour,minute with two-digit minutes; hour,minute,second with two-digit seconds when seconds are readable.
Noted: 3,58,18
